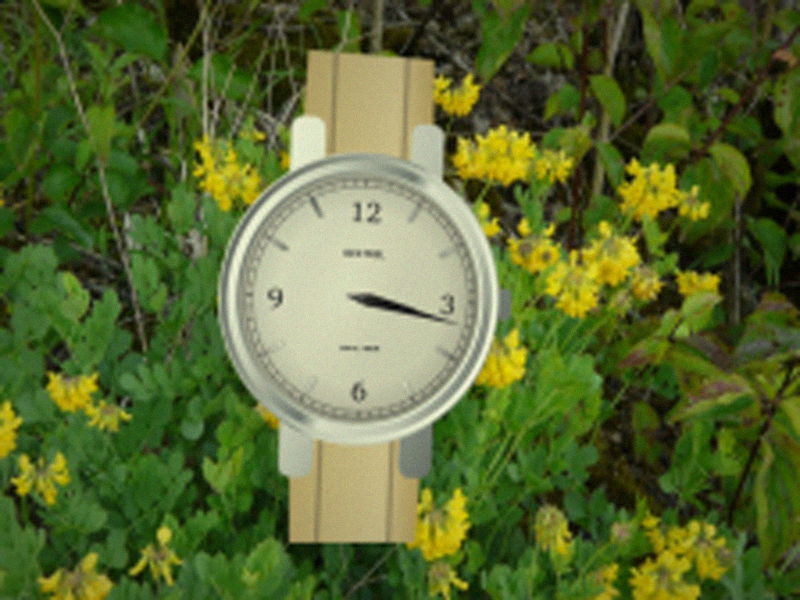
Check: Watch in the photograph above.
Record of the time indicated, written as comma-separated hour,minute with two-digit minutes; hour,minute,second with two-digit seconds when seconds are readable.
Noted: 3,17
